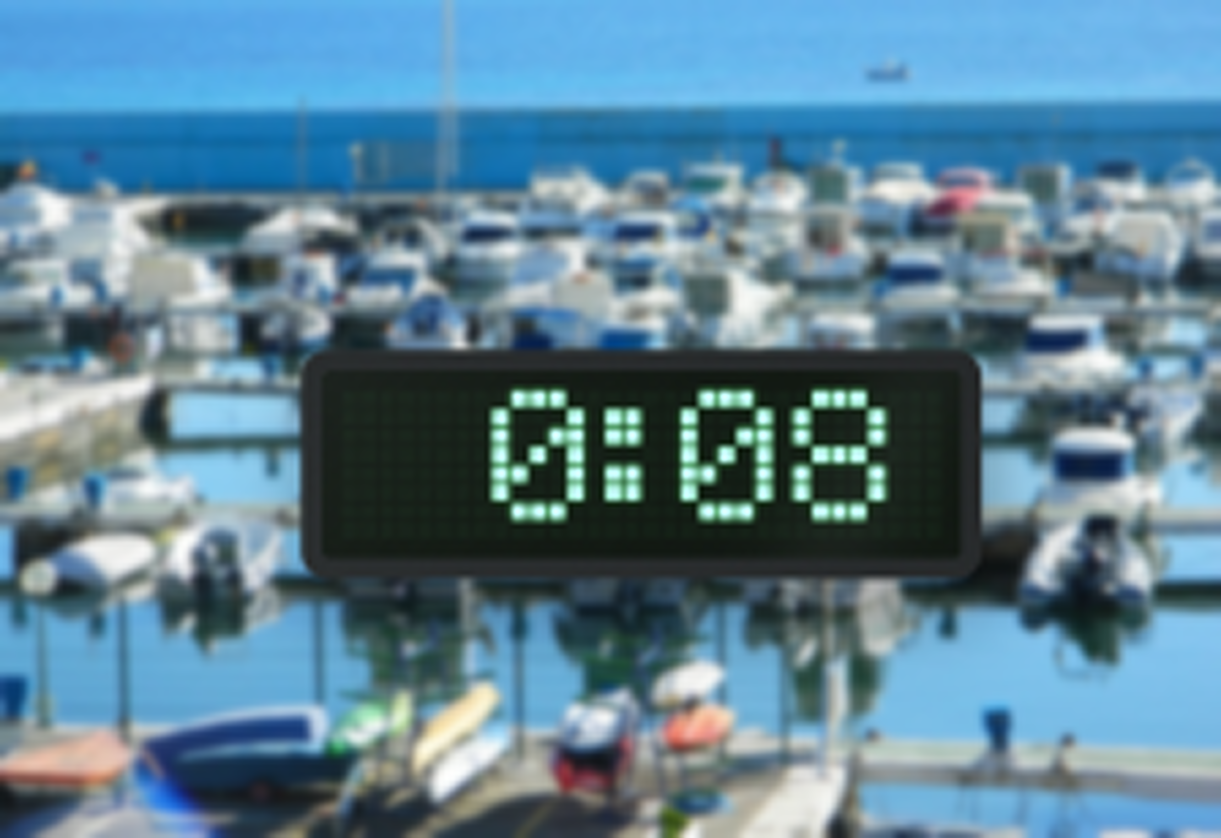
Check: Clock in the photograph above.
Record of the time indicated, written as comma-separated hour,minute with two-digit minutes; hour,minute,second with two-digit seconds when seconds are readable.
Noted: 0,08
